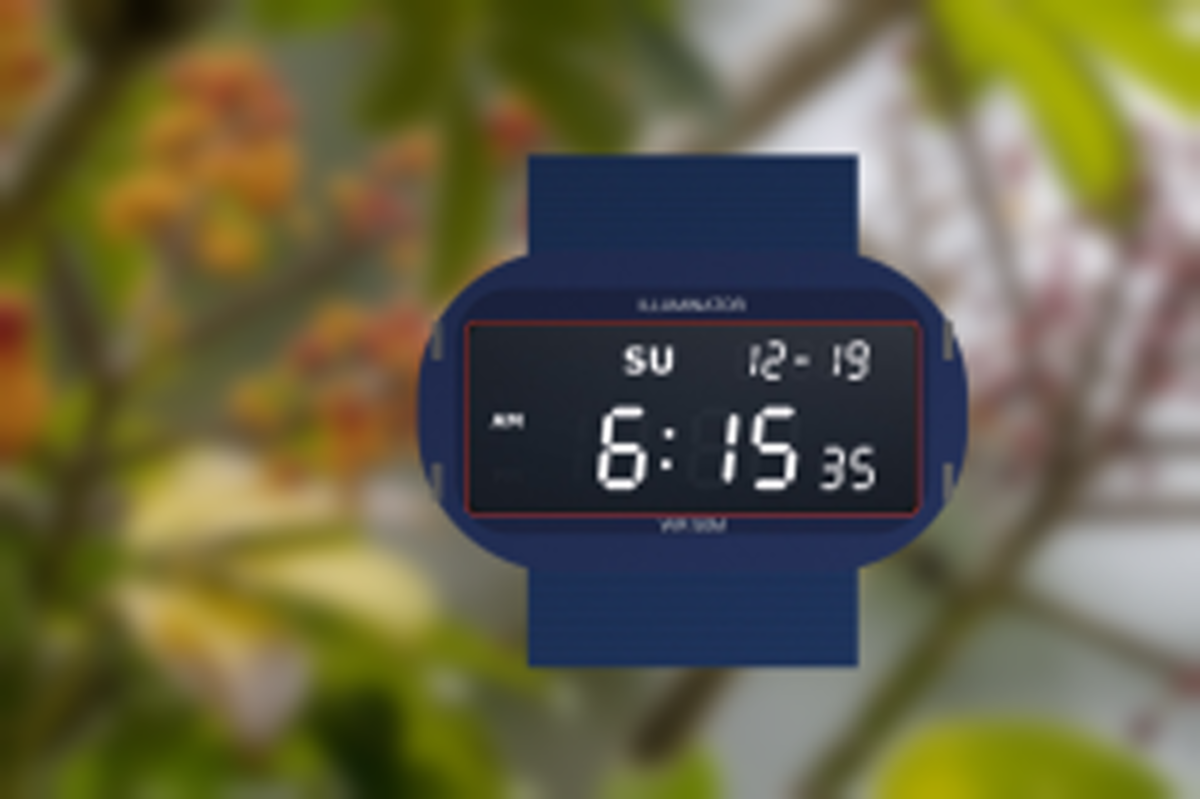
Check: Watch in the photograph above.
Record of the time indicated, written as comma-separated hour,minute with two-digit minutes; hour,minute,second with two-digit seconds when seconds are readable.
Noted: 6,15,35
